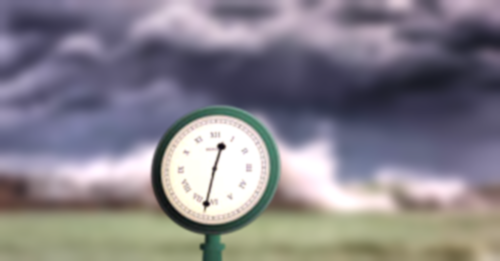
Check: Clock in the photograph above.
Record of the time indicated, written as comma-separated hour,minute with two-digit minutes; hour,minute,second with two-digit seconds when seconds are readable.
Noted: 12,32
